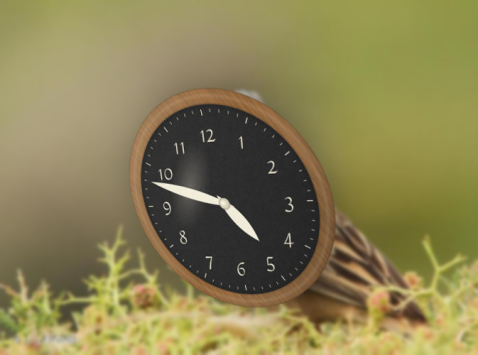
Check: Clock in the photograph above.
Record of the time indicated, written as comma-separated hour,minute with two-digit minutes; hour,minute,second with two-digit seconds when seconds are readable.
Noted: 4,48
